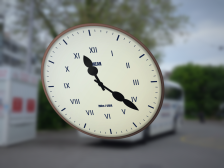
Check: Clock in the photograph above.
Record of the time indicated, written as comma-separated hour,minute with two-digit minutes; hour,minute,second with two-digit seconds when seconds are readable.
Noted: 11,22
